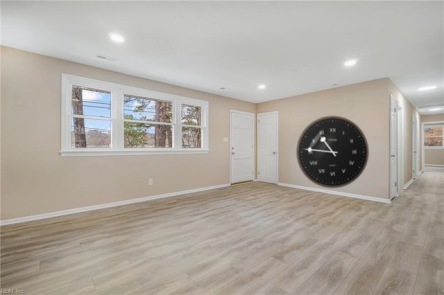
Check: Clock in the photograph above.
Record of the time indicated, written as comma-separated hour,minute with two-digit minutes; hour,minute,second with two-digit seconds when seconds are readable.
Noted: 10,46
